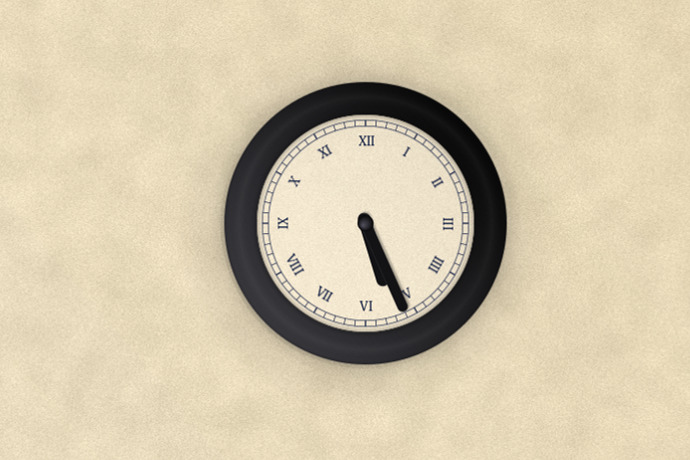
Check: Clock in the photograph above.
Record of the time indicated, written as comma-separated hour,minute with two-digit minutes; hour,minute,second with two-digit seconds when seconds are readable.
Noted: 5,26
